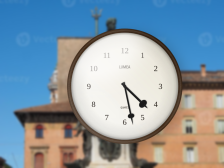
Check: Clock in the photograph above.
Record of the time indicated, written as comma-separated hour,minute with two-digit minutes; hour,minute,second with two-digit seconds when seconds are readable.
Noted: 4,28
